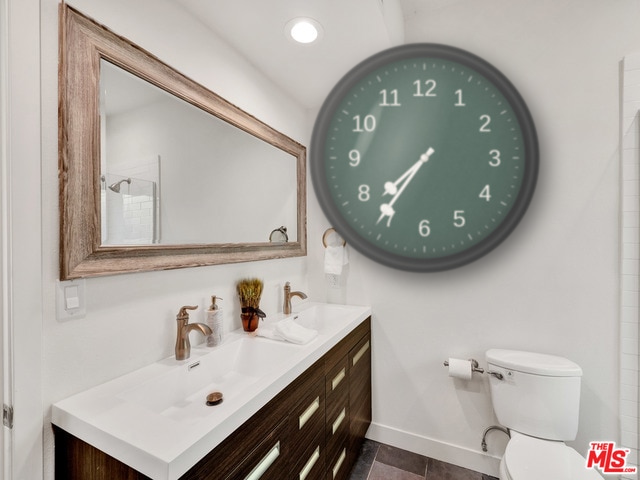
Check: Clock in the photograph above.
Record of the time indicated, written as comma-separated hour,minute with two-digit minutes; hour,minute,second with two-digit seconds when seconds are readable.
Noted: 7,36
